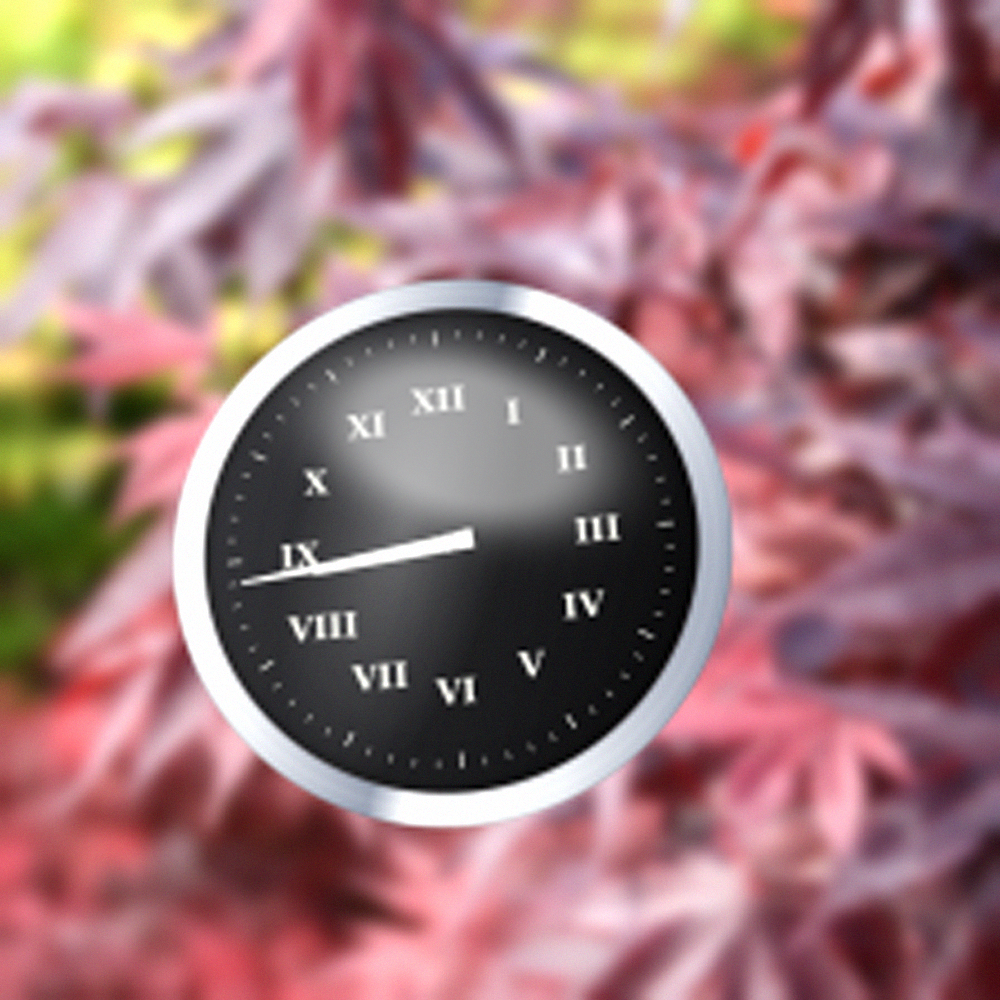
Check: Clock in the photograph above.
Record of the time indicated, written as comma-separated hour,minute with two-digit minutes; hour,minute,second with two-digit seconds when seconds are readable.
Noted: 8,44
